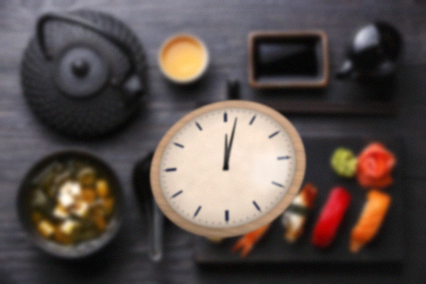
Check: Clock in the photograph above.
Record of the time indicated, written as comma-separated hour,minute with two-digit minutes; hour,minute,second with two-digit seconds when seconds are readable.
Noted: 12,02
